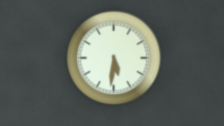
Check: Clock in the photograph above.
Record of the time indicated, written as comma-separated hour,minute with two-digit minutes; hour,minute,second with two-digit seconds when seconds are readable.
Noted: 5,31
